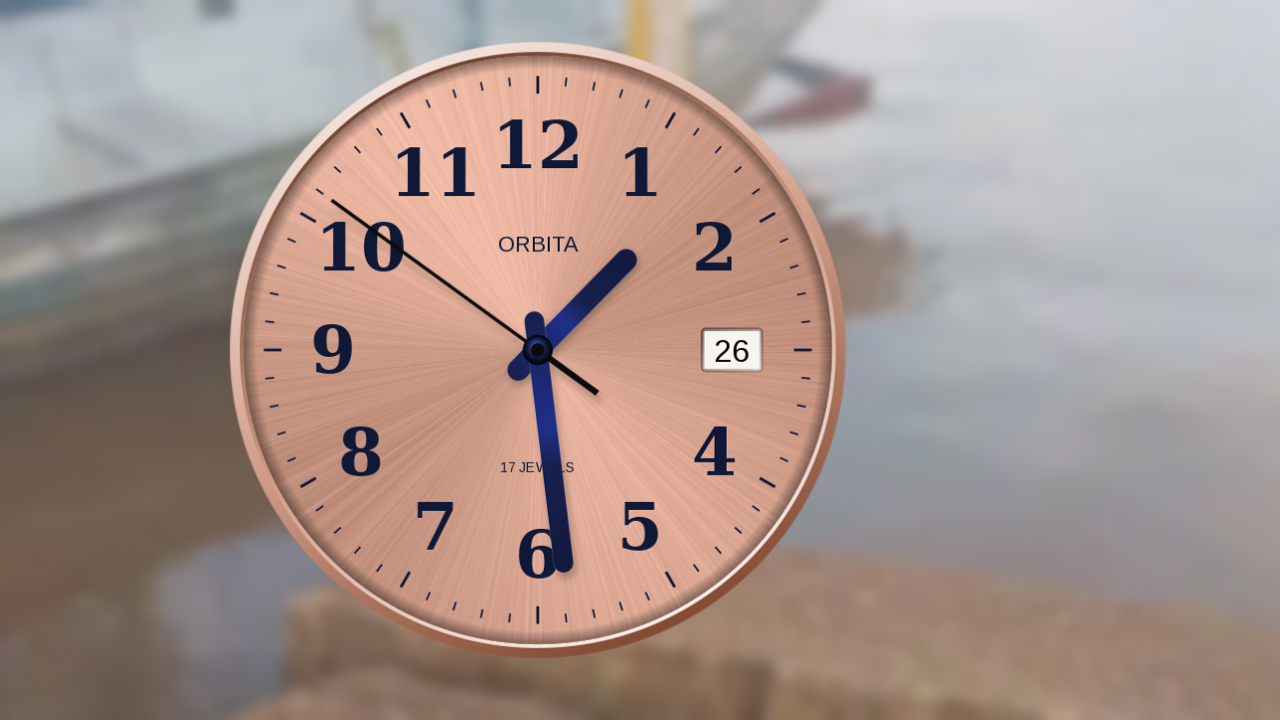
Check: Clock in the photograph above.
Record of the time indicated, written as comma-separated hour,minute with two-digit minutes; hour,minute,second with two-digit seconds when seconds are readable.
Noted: 1,28,51
